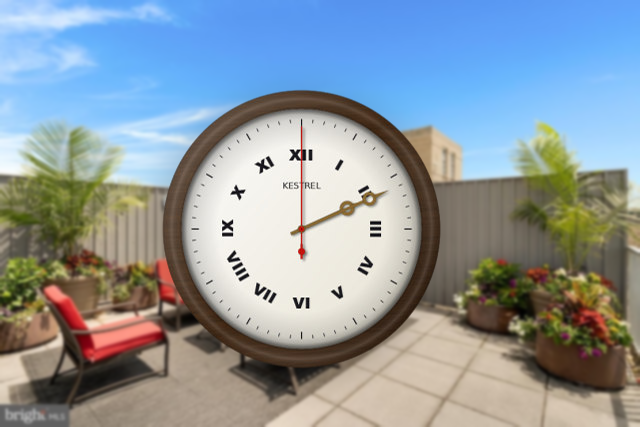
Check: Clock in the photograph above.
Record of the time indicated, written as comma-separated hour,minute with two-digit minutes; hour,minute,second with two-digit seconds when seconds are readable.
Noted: 2,11,00
